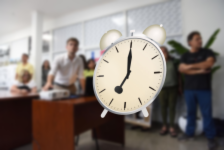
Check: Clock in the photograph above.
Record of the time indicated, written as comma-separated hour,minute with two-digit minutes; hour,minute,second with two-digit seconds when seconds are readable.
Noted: 7,00
